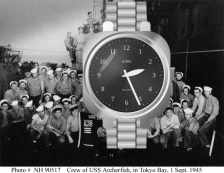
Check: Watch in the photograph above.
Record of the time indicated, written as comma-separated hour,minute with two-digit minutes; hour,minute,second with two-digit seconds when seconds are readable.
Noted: 2,26
